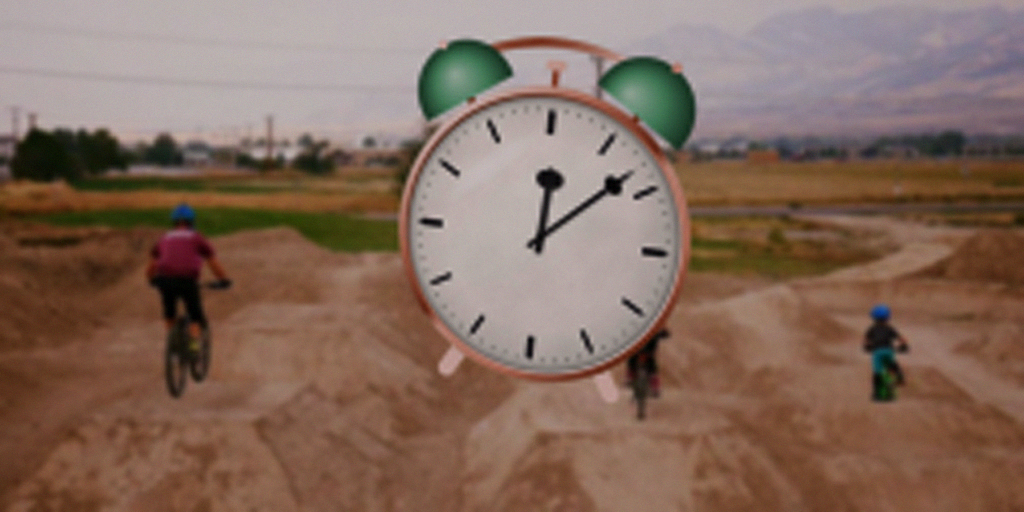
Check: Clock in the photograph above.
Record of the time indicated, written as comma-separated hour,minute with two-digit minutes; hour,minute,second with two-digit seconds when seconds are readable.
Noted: 12,08
